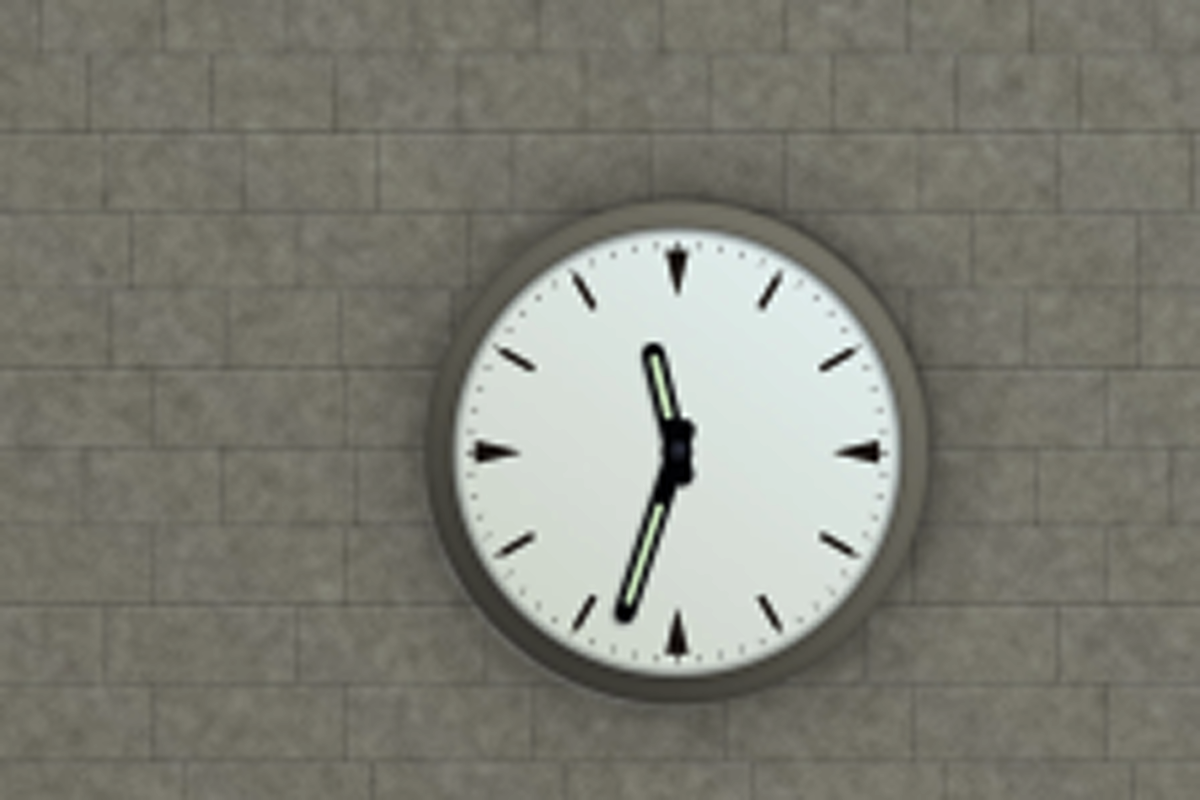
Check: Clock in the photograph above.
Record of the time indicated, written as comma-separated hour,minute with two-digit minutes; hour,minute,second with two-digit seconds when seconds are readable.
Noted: 11,33
